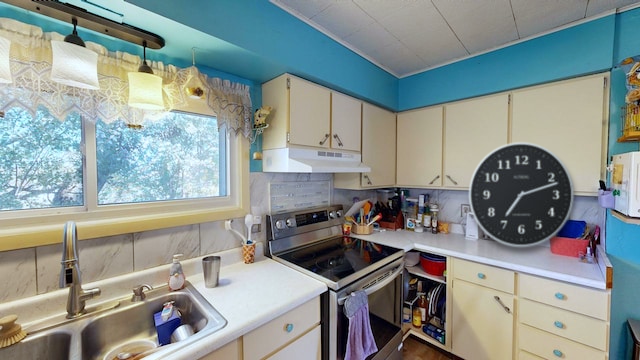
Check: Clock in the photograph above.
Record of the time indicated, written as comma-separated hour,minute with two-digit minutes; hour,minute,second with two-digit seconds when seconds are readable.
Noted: 7,12
